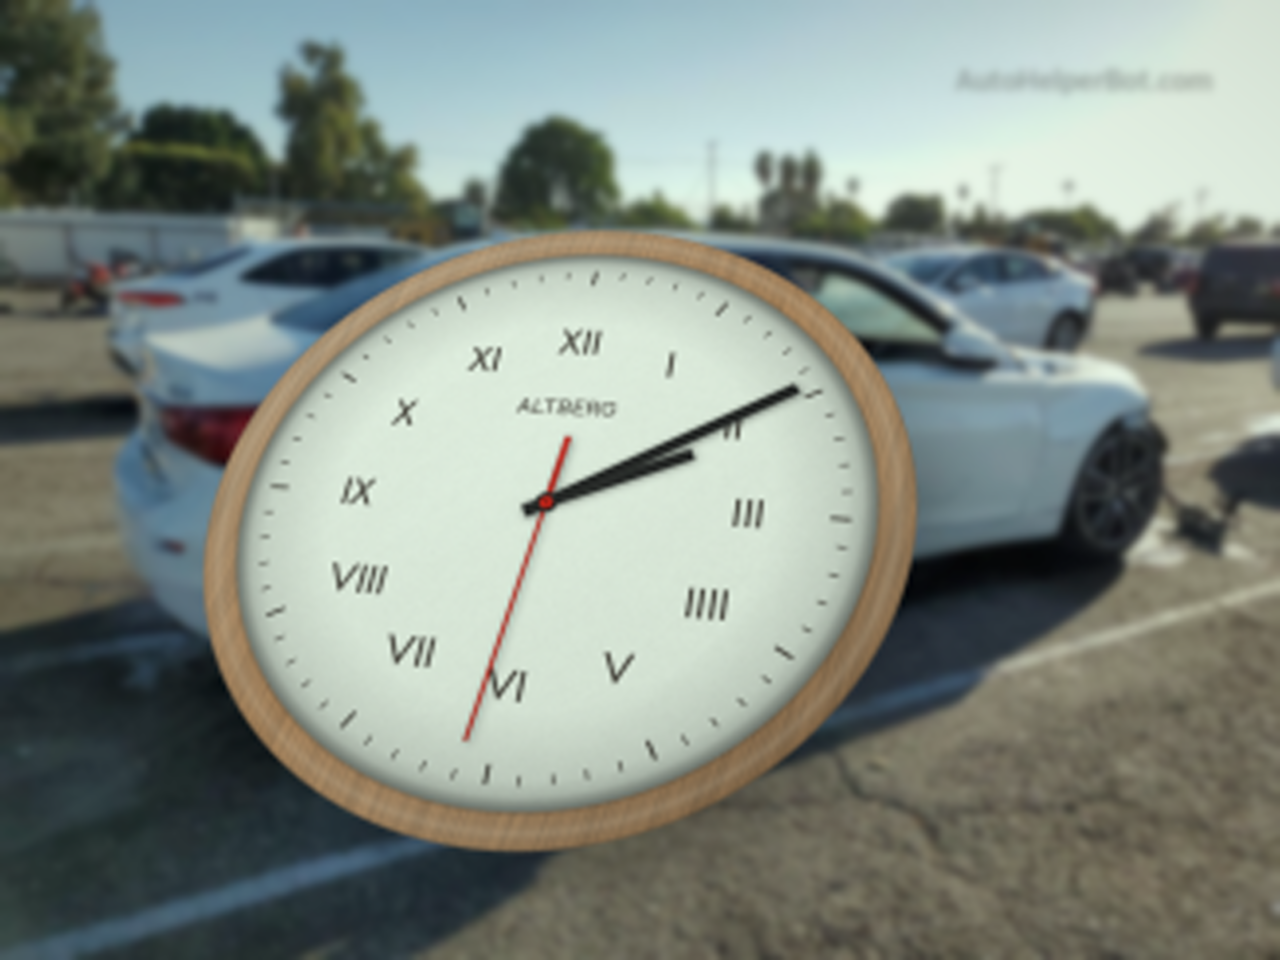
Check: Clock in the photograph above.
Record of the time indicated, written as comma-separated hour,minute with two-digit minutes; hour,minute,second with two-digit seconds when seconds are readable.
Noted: 2,09,31
